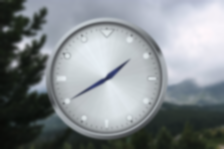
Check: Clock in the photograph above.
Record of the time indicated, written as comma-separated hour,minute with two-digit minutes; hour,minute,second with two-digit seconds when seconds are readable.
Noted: 1,40
